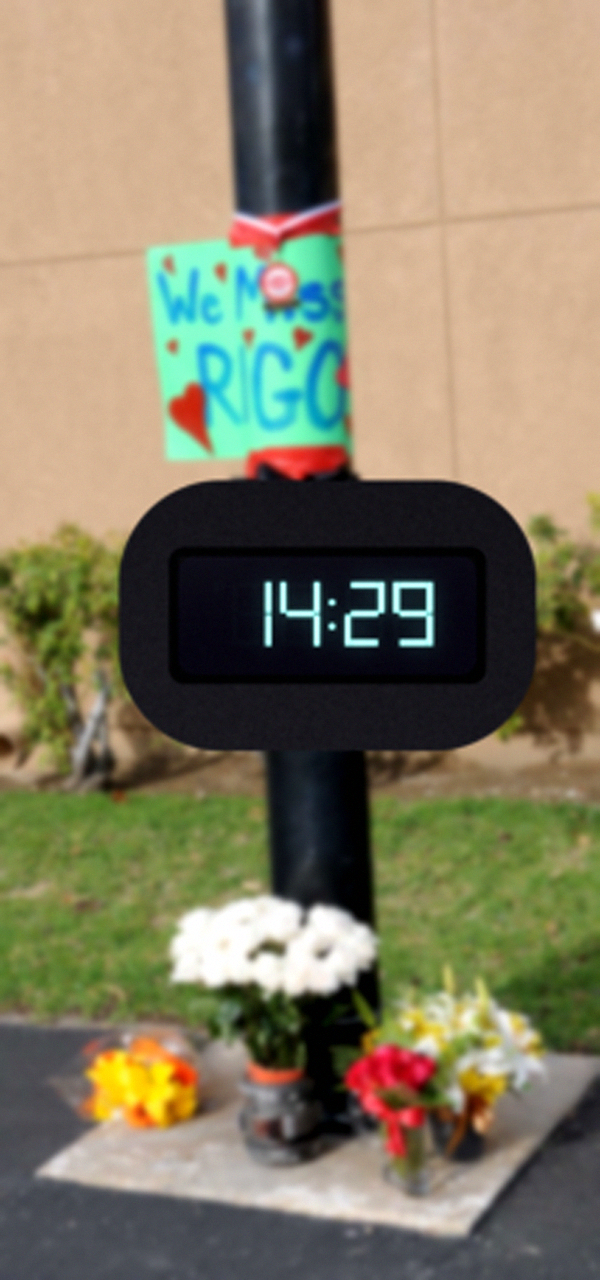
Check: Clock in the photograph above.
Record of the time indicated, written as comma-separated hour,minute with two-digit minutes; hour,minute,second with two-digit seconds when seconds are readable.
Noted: 14,29
